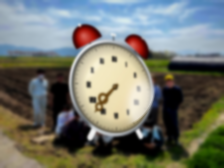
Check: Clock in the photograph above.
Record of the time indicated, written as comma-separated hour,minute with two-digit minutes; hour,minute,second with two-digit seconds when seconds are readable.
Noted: 7,37
